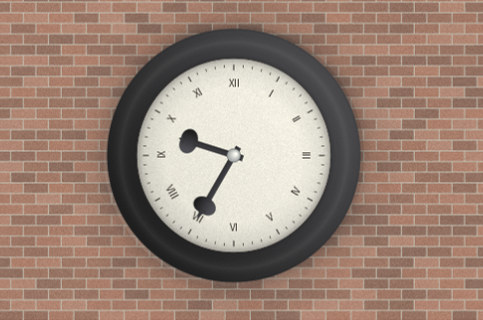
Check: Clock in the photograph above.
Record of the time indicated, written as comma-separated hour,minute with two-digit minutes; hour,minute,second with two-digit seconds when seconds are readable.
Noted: 9,35
